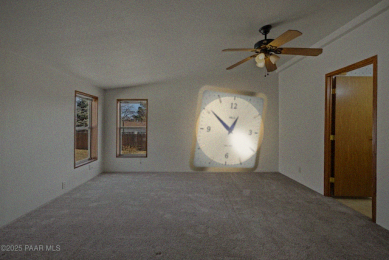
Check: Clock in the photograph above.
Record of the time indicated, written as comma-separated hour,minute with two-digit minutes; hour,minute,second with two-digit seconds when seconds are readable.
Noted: 12,51
